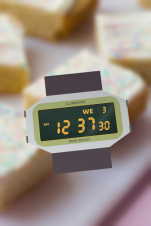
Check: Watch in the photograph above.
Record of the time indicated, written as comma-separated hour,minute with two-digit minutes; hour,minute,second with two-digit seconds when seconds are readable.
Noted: 12,37,30
